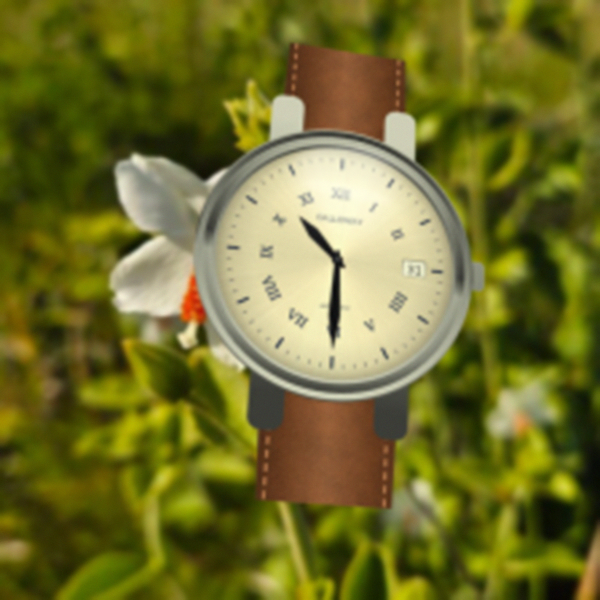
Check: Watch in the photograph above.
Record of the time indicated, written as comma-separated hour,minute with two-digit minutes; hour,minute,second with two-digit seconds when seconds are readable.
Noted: 10,30
